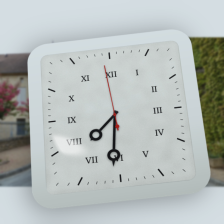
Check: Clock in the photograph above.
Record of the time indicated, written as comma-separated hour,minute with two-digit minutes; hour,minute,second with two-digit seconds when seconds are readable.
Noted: 7,30,59
